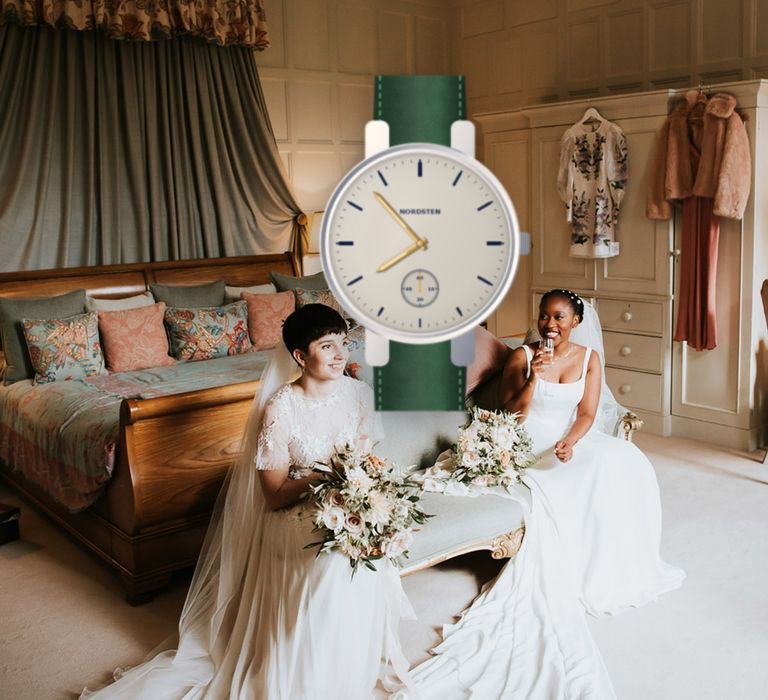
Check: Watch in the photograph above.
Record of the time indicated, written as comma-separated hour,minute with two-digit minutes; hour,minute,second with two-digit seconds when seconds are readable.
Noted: 7,53
